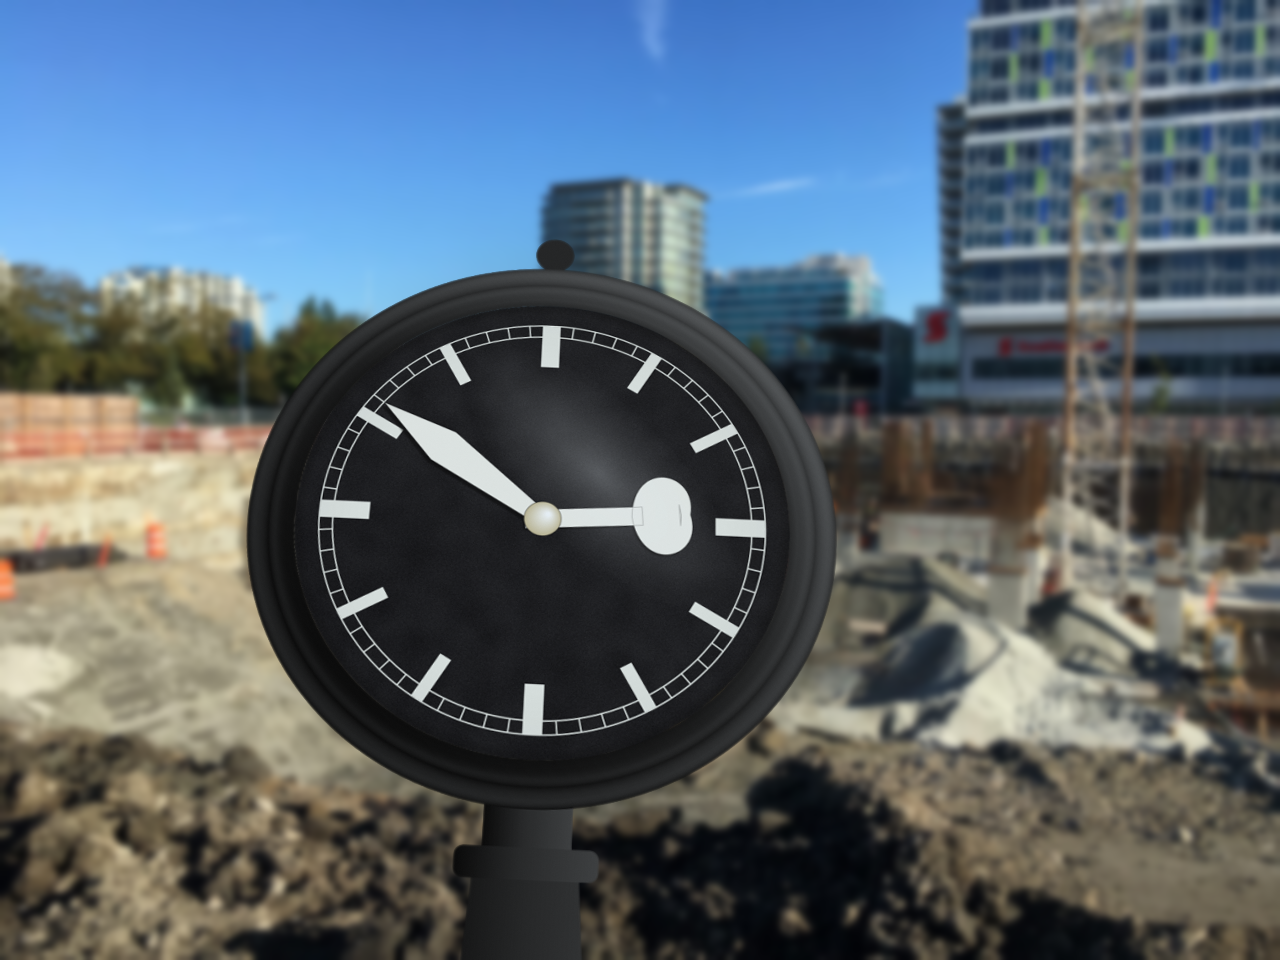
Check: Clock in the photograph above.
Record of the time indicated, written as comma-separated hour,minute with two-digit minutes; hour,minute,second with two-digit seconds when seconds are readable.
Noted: 2,51
